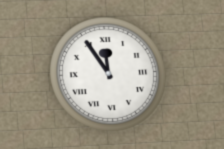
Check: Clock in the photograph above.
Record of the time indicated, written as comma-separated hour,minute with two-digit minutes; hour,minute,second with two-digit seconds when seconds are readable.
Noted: 11,55
